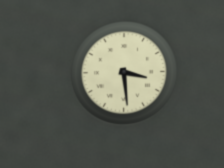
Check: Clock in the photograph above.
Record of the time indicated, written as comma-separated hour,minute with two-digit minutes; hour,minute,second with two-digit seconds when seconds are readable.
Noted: 3,29
